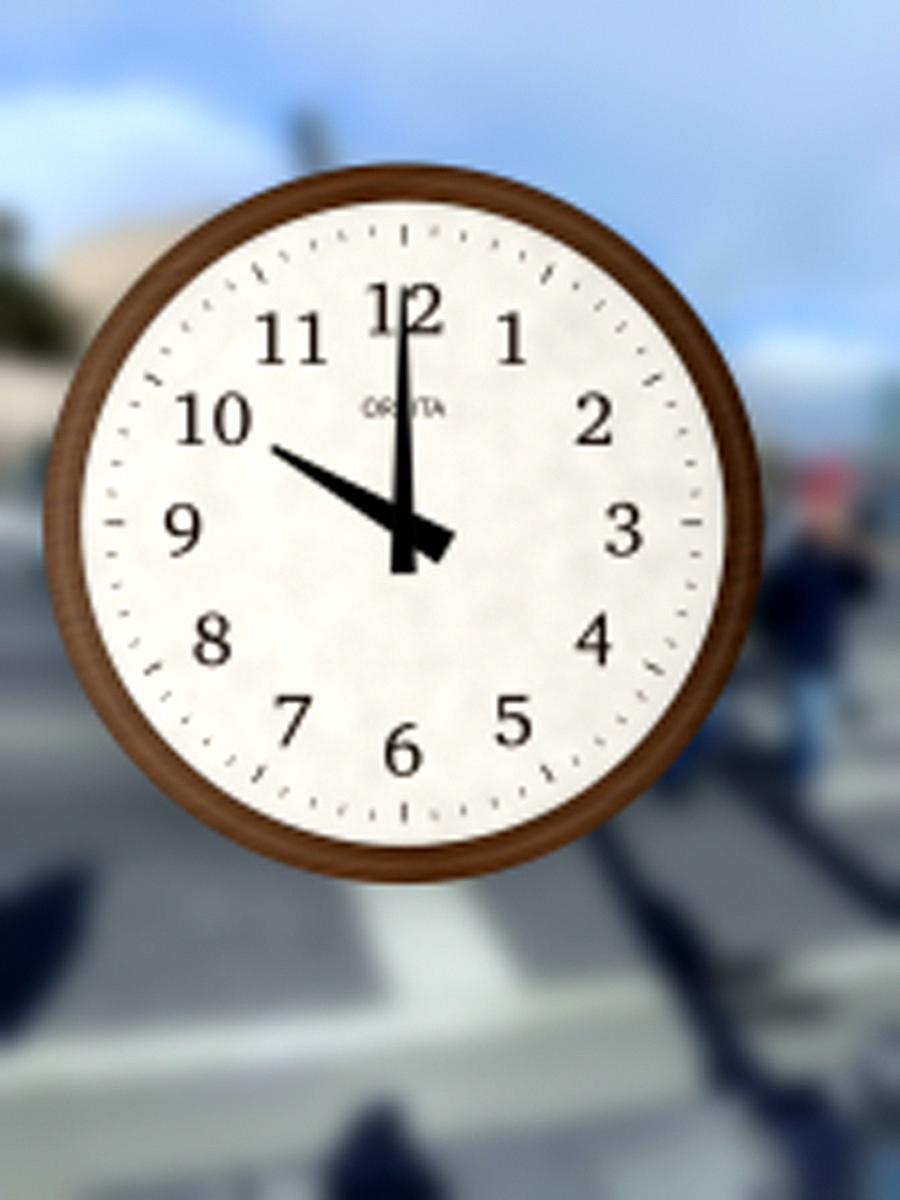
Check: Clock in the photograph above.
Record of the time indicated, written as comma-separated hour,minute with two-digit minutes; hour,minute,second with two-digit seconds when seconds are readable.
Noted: 10,00
